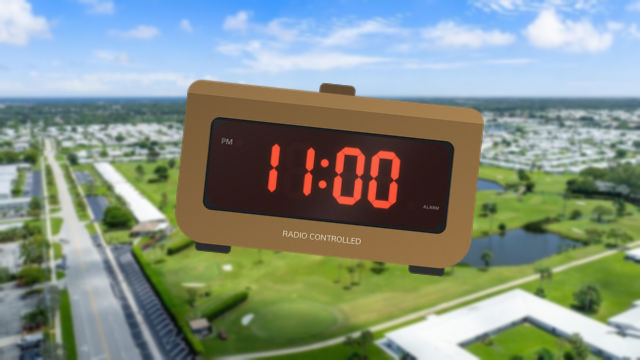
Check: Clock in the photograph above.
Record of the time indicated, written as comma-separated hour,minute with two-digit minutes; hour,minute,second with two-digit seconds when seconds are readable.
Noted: 11,00
